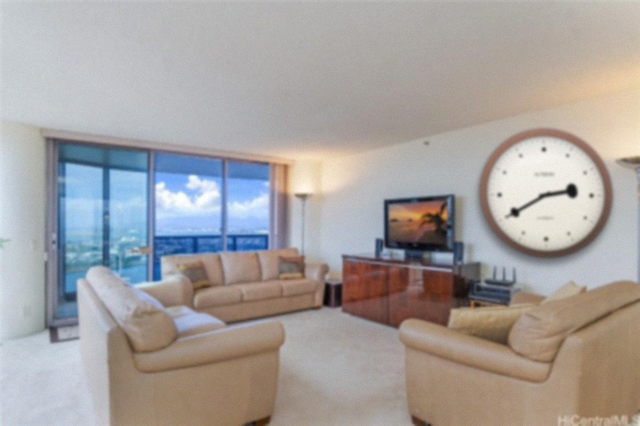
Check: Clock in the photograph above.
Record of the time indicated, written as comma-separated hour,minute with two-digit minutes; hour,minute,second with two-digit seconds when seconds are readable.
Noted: 2,40
